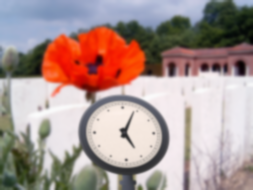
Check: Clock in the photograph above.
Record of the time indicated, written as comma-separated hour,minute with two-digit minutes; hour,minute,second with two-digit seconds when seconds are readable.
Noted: 5,04
